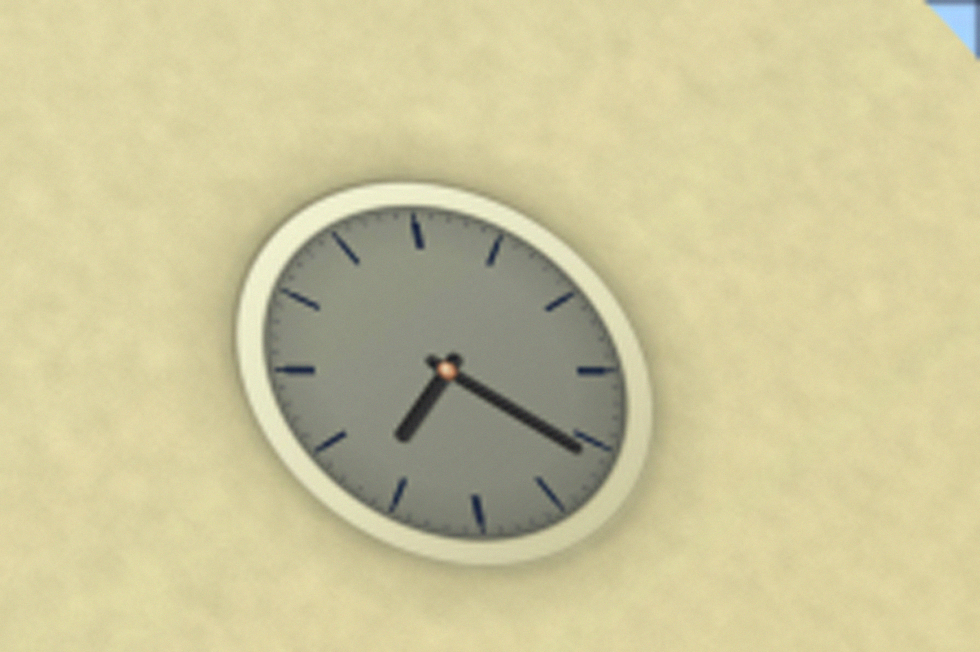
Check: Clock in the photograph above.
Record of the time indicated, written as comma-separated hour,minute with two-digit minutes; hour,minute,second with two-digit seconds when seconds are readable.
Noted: 7,21
